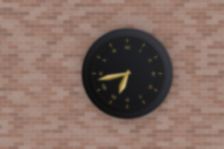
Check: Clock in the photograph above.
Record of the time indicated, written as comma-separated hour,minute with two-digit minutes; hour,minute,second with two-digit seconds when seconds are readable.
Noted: 6,43
